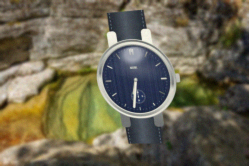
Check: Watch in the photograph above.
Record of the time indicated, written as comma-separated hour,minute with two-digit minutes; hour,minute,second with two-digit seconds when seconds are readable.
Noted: 6,32
